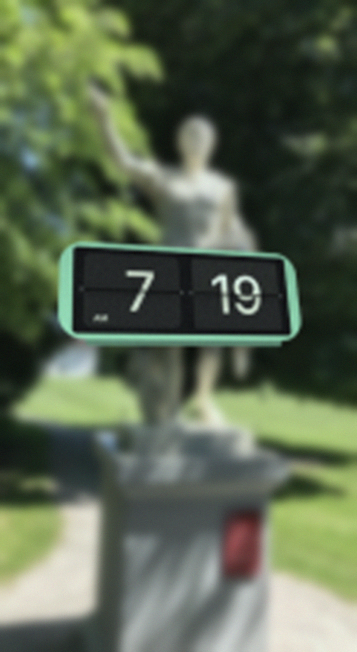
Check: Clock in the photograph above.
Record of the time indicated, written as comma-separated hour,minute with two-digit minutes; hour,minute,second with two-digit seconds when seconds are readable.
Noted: 7,19
